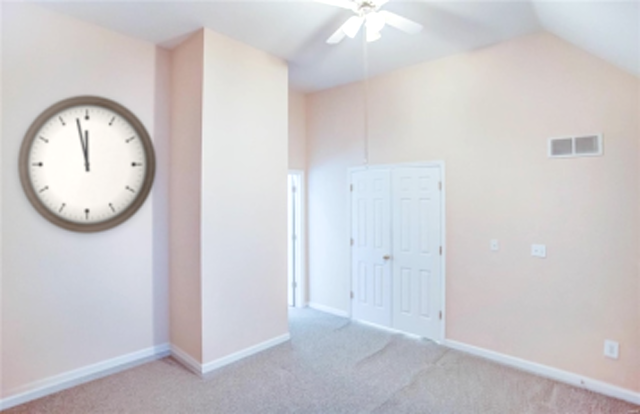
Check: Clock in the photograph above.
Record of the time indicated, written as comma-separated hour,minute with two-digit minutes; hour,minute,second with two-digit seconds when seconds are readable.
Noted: 11,58
